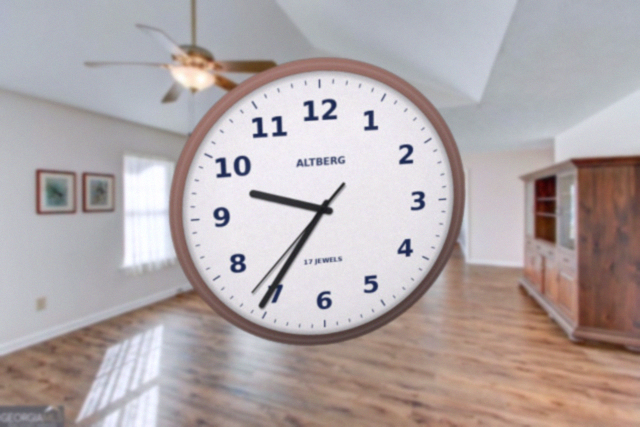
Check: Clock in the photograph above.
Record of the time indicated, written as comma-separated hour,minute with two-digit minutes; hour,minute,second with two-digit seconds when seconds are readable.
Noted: 9,35,37
